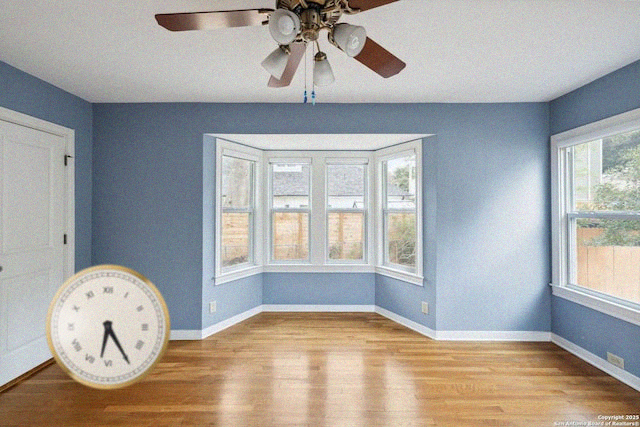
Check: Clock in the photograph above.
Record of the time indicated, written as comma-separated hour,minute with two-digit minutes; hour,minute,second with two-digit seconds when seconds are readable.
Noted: 6,25
